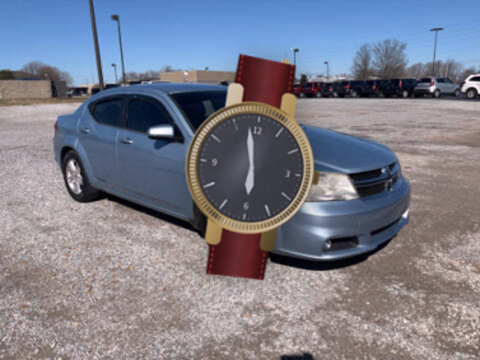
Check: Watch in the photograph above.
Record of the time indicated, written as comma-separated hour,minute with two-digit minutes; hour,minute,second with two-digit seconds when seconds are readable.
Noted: 5,58
